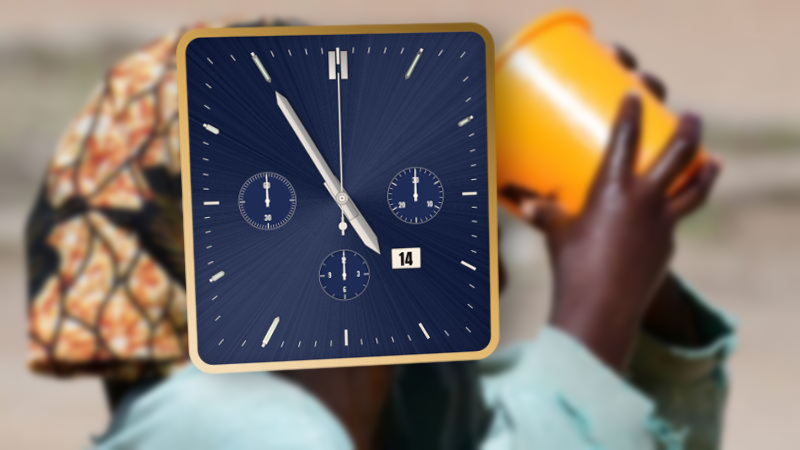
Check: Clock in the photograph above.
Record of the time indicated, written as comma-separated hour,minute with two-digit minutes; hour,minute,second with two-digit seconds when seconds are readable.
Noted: 4,55
